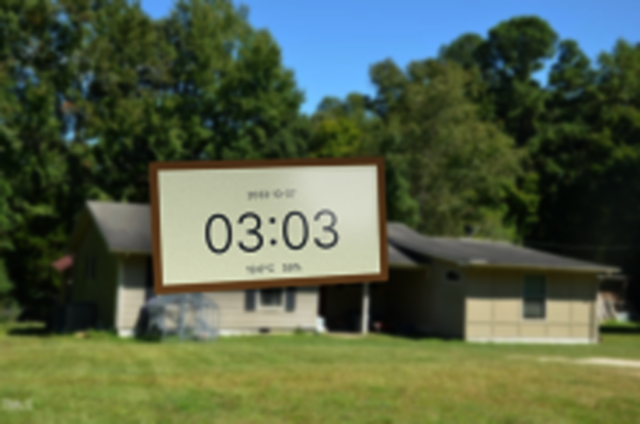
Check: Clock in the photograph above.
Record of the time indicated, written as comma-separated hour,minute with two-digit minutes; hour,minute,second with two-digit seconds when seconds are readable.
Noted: 3,03
